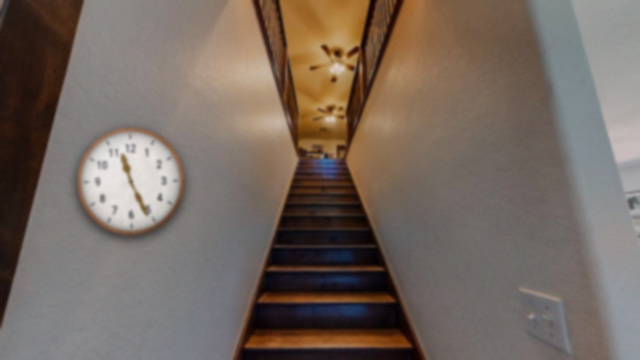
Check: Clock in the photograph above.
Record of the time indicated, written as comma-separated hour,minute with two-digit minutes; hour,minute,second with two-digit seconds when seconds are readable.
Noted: 11,26
